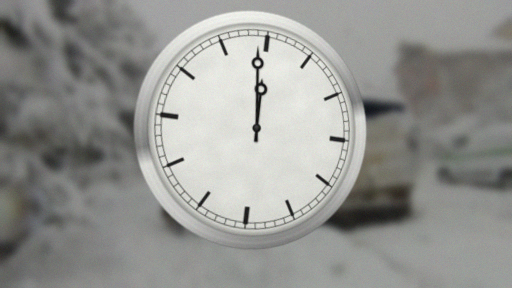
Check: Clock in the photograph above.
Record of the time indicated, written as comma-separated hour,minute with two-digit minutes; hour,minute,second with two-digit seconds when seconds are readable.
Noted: 11,59
